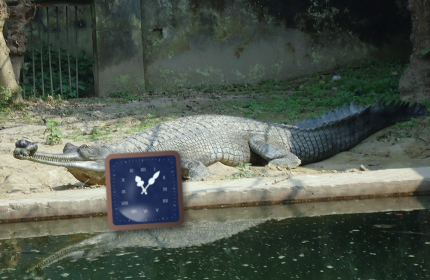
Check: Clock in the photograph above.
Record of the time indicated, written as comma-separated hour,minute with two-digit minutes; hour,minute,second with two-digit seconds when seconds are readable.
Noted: 11,07
